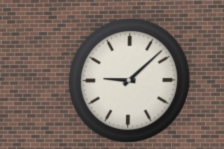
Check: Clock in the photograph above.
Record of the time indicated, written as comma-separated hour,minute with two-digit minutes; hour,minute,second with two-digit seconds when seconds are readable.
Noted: 9,08
